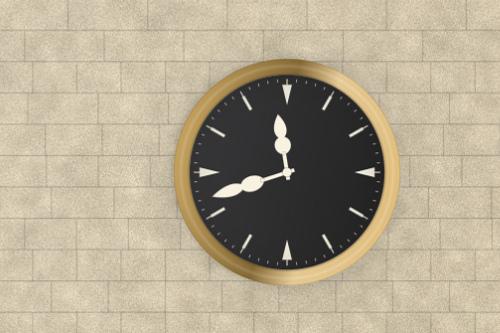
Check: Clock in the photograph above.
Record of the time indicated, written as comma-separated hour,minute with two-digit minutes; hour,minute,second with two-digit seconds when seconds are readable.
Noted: 11,42
